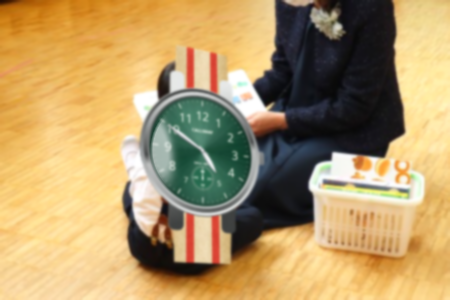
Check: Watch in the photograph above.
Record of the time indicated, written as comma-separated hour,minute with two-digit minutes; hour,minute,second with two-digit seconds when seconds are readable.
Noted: 4,50
